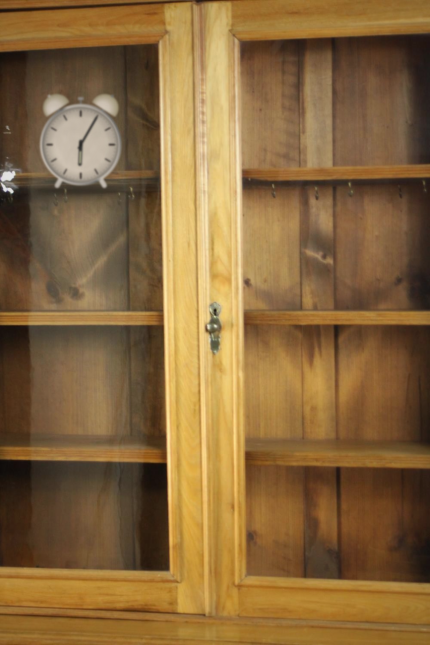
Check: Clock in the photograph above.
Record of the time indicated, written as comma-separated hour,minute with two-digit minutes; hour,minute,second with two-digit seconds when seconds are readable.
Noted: 6,05
